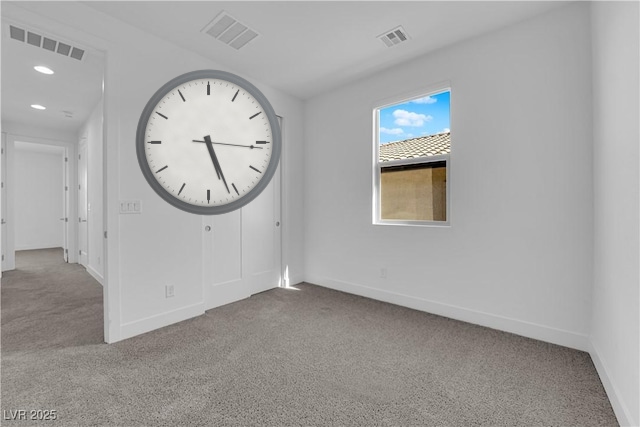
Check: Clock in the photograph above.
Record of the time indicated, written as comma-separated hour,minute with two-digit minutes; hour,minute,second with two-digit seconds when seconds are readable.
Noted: 5,26,16
